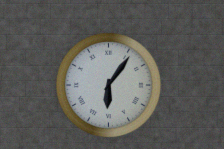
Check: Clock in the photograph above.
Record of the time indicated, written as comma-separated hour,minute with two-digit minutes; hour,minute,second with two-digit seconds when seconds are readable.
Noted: 6,06
